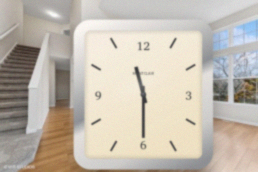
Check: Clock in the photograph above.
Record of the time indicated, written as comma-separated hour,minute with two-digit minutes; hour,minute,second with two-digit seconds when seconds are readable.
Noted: 11,30
